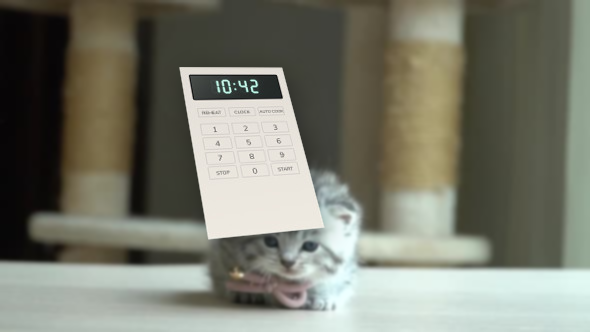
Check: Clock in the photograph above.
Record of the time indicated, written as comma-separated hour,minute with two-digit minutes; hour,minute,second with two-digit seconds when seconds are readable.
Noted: 10,42
